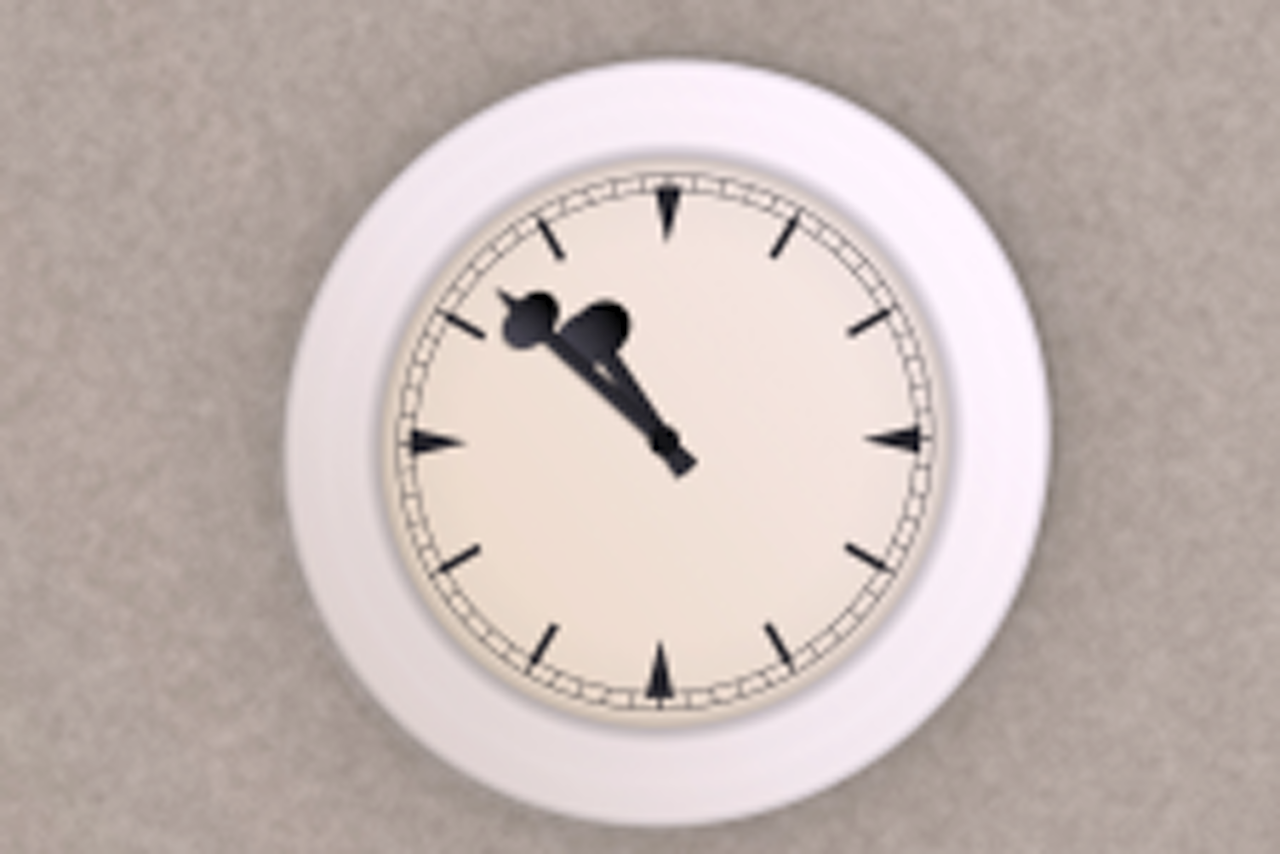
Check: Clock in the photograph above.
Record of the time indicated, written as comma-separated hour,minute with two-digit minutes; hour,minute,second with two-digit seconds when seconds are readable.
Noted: 10,52
